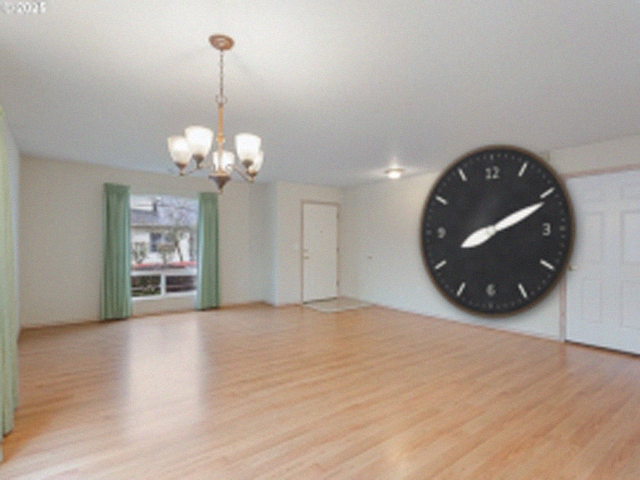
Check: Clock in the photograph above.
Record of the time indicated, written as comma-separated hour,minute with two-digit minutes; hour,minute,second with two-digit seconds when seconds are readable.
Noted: 8,11
